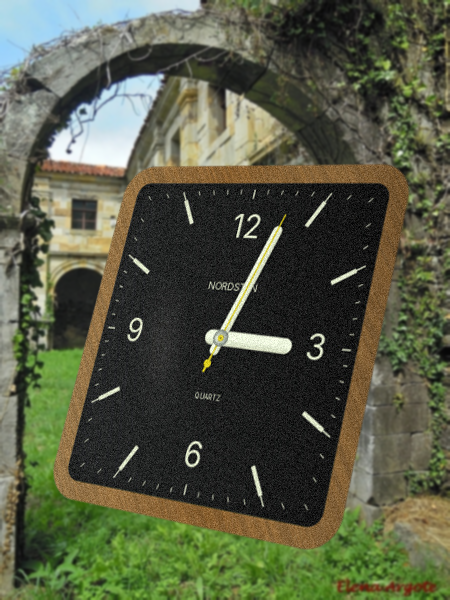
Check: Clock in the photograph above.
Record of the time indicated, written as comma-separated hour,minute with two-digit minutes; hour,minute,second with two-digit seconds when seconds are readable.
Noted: 3,03,03
